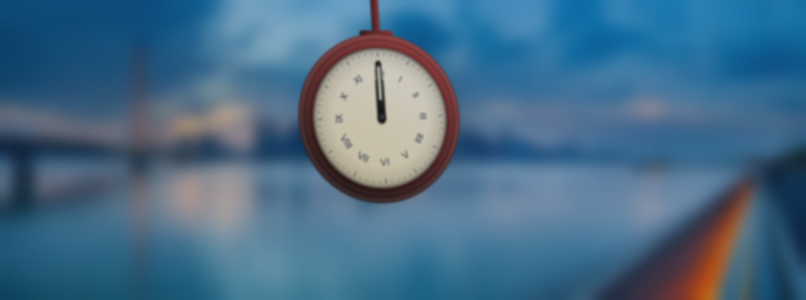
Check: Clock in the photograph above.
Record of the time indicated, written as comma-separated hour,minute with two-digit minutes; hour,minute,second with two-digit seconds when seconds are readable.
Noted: 12,00
